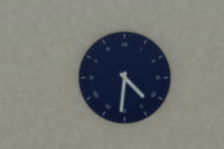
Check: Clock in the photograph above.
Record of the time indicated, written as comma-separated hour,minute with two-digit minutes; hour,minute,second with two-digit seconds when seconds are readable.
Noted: 4,31
